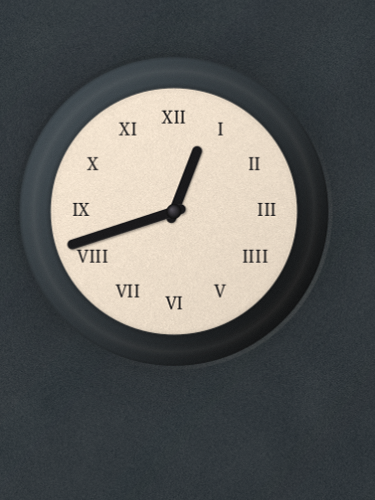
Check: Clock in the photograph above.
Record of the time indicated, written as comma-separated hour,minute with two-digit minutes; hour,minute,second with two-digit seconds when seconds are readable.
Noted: 12,42
